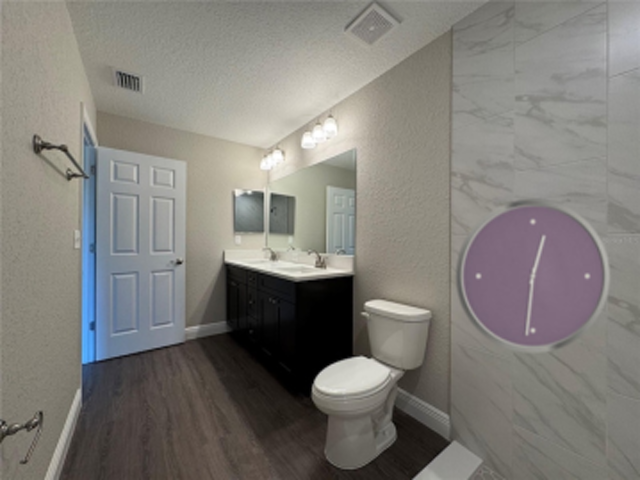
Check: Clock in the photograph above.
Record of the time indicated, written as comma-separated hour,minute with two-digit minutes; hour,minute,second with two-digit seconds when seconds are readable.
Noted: 12,31
